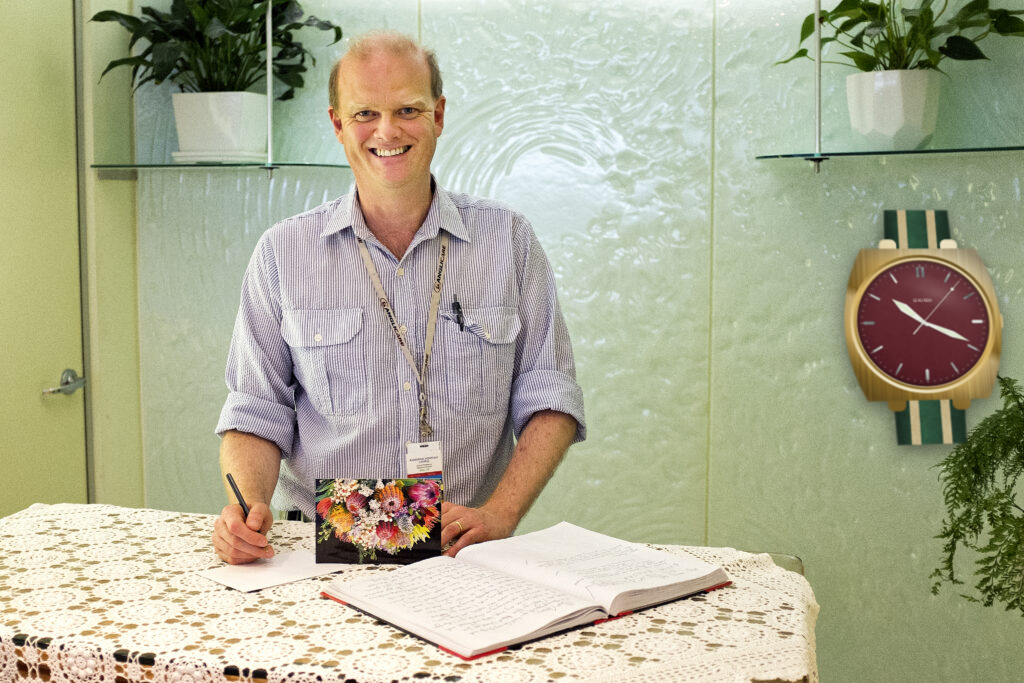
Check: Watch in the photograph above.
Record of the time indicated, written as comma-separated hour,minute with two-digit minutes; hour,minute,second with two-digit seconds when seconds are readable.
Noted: 10,19,07
